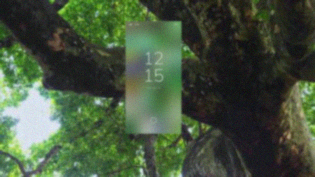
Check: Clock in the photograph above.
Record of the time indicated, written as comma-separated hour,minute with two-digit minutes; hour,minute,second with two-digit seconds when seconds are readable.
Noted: 12,15
